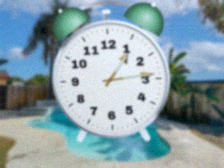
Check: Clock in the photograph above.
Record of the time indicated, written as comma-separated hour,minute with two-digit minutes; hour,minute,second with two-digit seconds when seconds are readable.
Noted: 1,14
